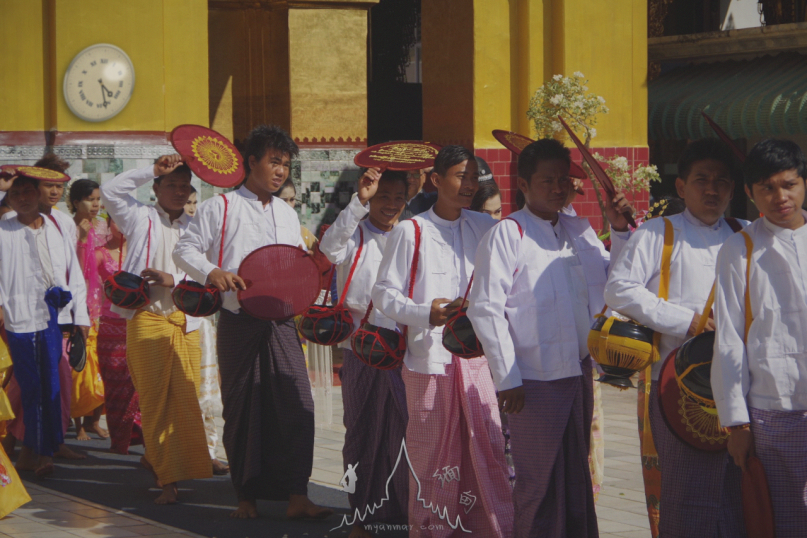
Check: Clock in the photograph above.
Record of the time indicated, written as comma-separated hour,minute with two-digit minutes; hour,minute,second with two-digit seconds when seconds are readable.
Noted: 4,27
